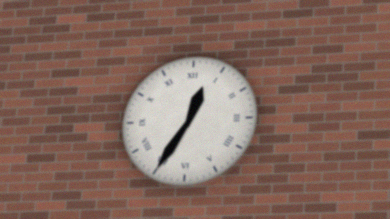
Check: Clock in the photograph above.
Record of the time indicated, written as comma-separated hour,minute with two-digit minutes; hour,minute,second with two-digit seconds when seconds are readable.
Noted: 12,35
